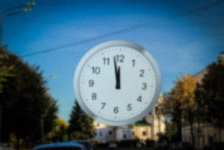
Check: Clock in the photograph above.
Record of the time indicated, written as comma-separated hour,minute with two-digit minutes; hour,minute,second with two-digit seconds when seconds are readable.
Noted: 11,58
